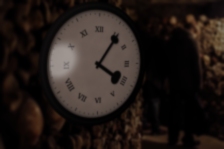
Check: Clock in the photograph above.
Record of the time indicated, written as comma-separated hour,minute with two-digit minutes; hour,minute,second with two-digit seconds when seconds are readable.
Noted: 4,06
